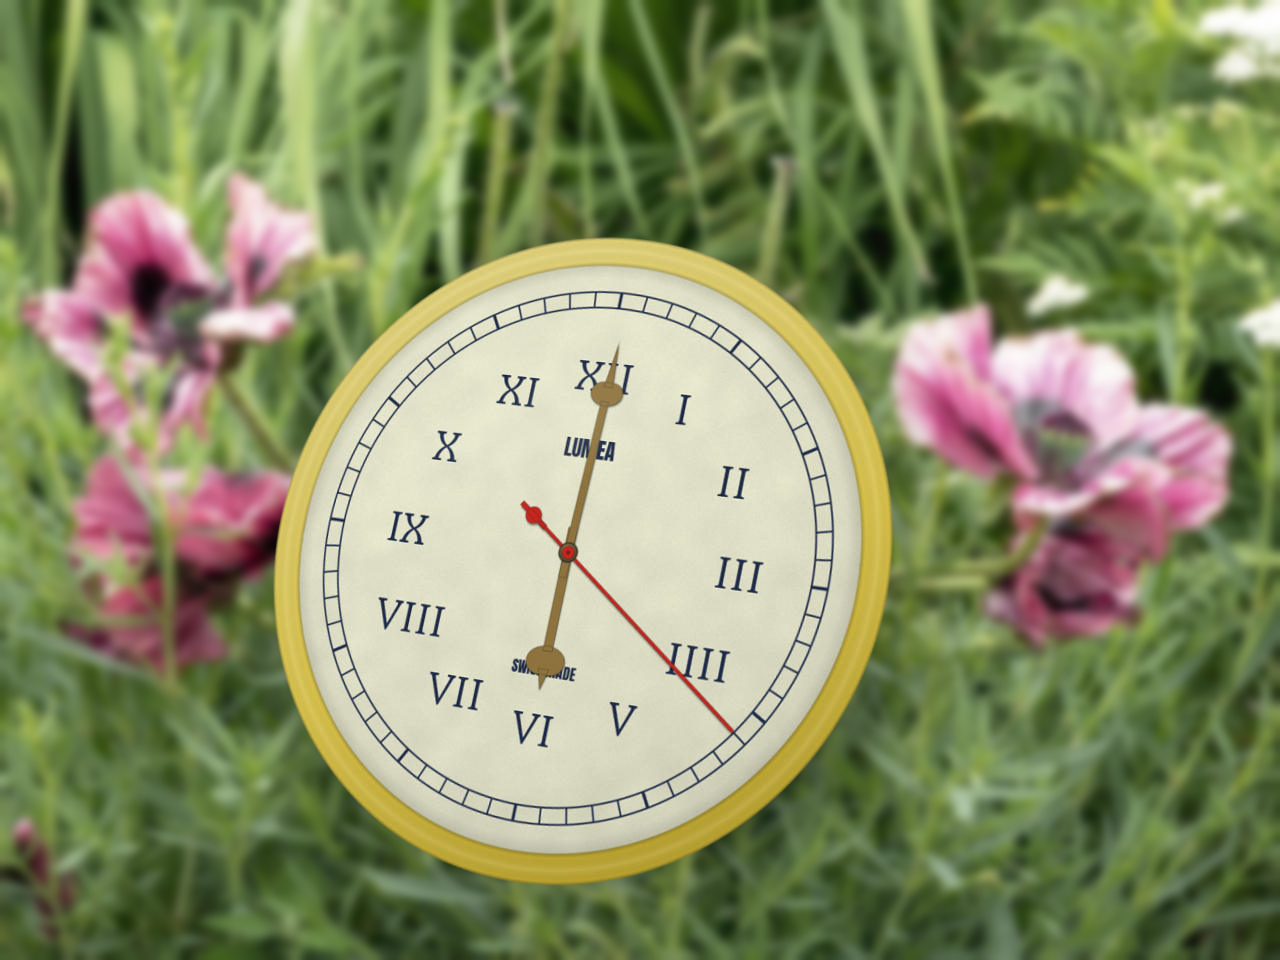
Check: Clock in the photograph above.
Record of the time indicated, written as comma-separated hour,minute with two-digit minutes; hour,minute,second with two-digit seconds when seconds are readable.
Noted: 6,00,21
